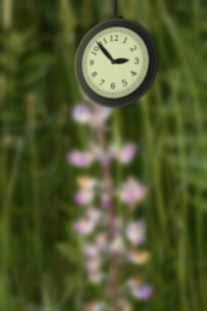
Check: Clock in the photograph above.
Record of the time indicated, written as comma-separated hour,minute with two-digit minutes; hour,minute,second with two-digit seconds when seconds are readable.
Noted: 2,53
